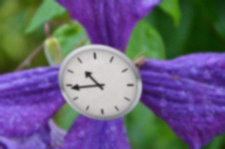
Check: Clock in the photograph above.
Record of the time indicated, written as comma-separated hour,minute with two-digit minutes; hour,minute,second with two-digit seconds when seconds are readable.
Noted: 10,44
